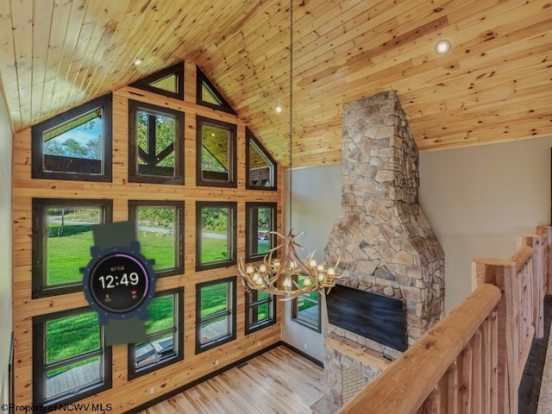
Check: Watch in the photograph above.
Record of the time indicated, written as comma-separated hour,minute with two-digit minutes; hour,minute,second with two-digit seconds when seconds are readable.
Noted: 12,49
